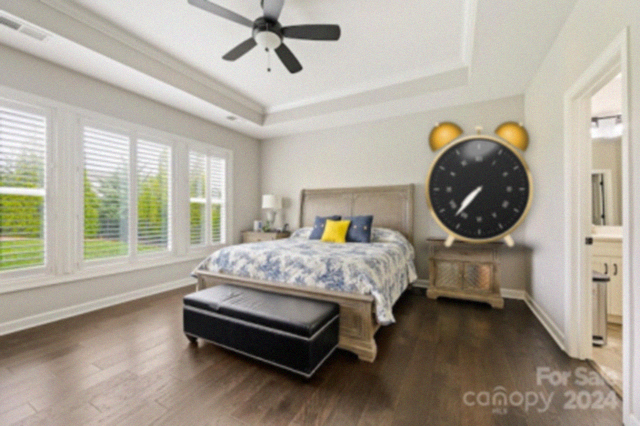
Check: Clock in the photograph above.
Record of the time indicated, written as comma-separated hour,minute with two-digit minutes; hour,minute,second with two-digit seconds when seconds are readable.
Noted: 7,37
